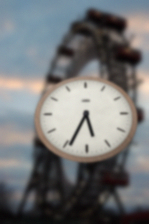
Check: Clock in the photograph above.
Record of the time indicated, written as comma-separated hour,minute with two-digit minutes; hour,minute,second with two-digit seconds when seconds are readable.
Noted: 5,34
